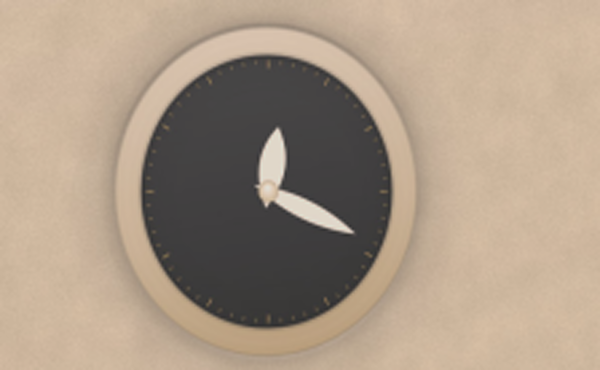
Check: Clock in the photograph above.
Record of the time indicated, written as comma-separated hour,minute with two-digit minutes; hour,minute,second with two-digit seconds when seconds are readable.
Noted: 12,19
